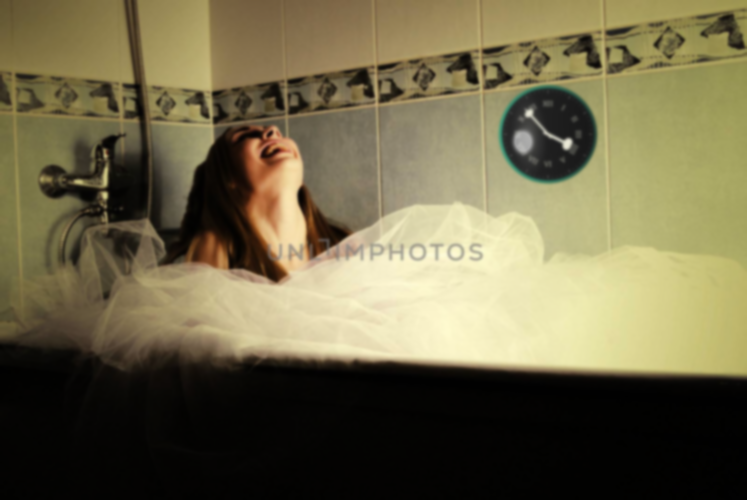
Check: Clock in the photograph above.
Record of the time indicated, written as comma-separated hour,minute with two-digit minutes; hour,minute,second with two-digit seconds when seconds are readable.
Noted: 3,53
